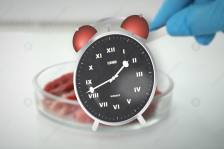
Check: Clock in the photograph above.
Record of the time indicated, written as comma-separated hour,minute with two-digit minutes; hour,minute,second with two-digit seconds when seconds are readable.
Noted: 1,42
